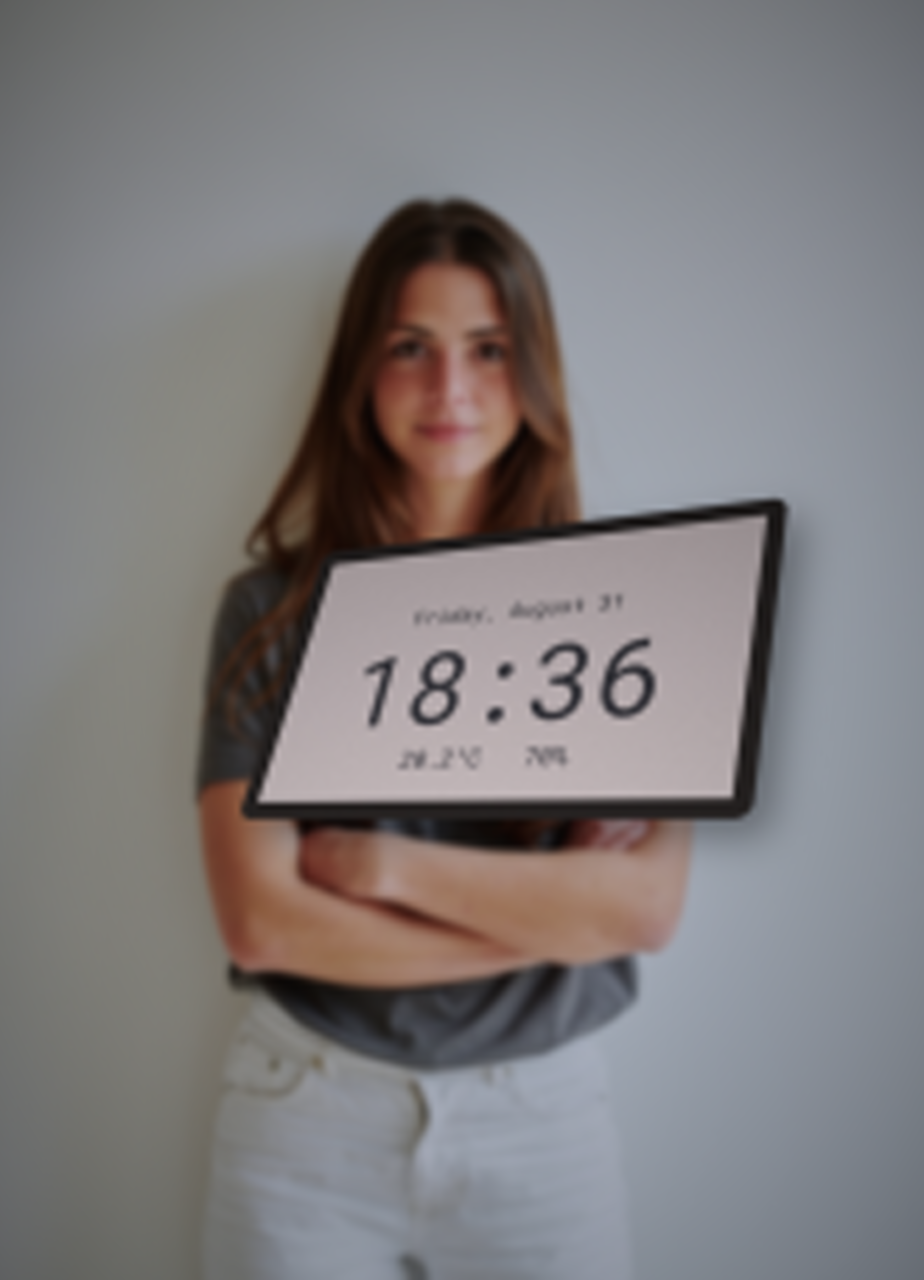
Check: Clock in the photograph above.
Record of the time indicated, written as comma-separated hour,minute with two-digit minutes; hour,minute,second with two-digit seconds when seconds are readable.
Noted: 18,36
